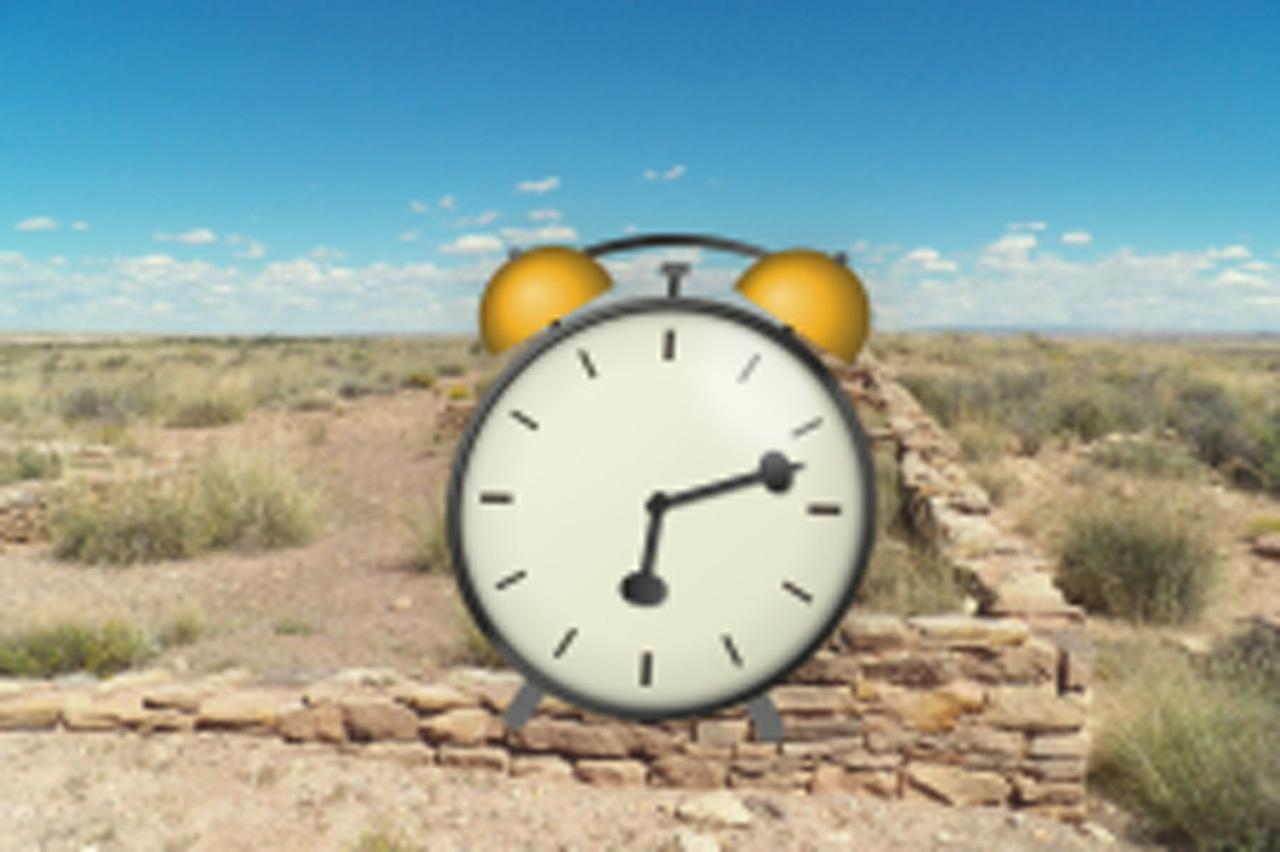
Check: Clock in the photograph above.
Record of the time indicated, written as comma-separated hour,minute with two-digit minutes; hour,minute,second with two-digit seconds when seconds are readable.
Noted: 6,12
